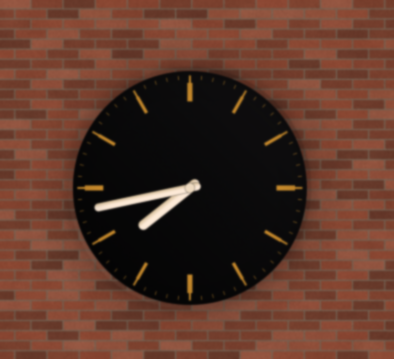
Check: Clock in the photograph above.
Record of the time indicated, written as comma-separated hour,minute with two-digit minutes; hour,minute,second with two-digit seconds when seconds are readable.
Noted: 7,43
